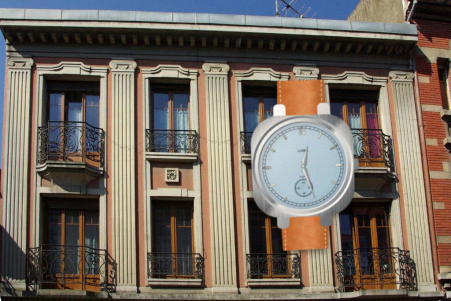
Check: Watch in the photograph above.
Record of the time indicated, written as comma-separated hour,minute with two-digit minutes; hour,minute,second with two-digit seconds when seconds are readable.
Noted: 12,27
